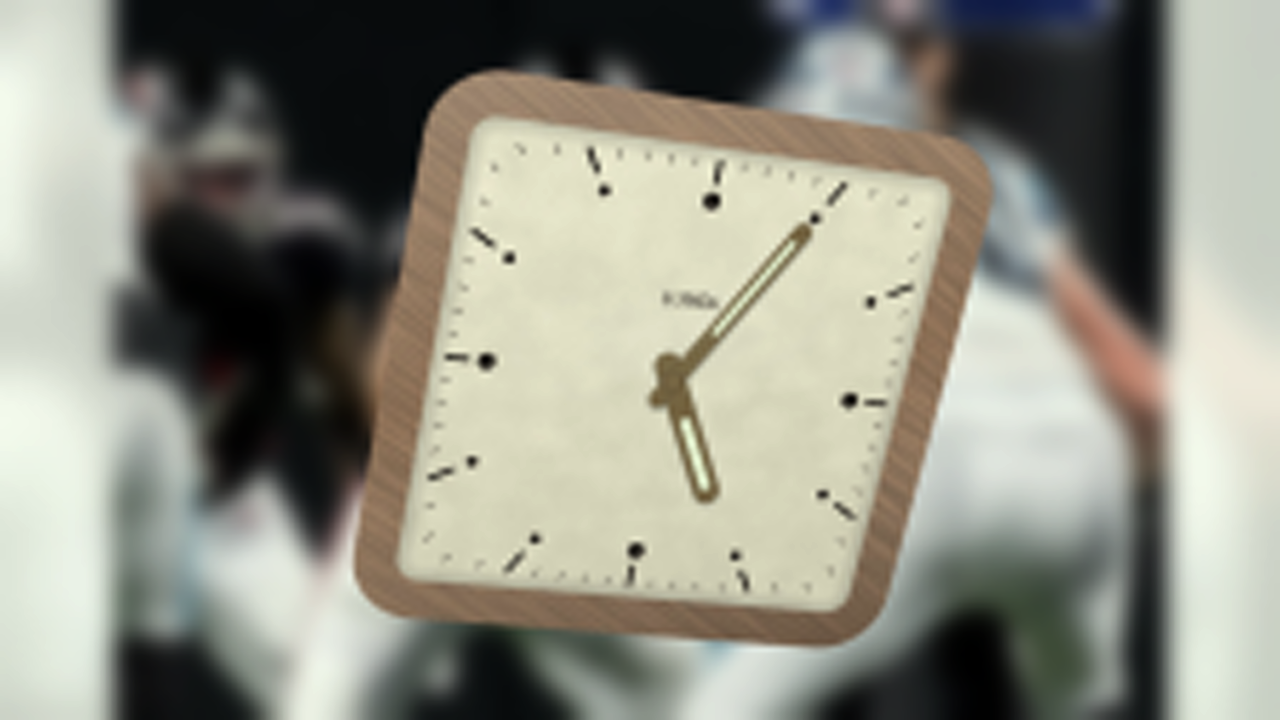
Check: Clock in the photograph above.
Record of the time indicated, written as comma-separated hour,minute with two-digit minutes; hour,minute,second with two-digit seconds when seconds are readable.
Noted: 5,05
